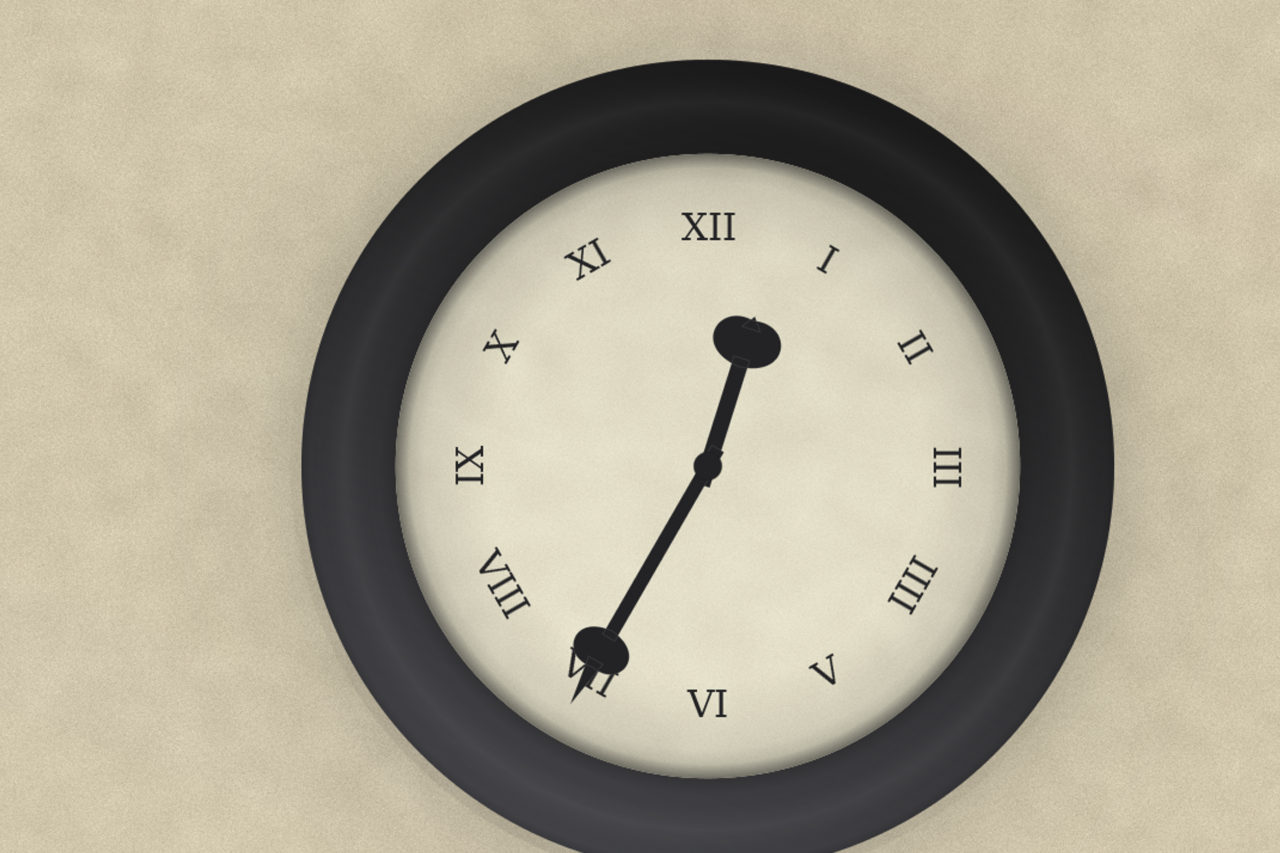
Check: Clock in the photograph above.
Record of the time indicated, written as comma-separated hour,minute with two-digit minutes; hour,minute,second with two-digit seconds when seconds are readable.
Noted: 12,35
